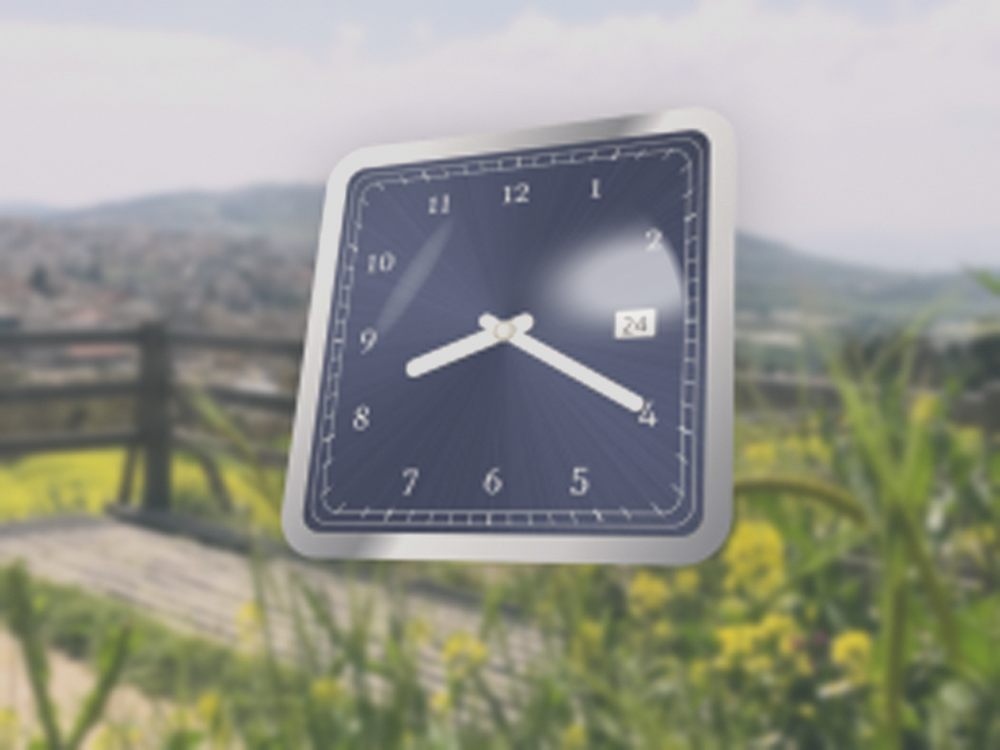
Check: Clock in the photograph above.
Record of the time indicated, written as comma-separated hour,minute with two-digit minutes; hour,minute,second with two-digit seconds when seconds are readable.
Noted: 8,20
